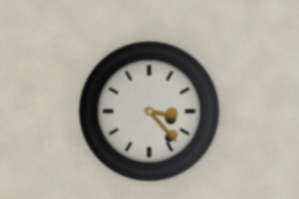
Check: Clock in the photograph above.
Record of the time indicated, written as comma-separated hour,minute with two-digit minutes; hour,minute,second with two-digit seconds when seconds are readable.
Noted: 3,23
